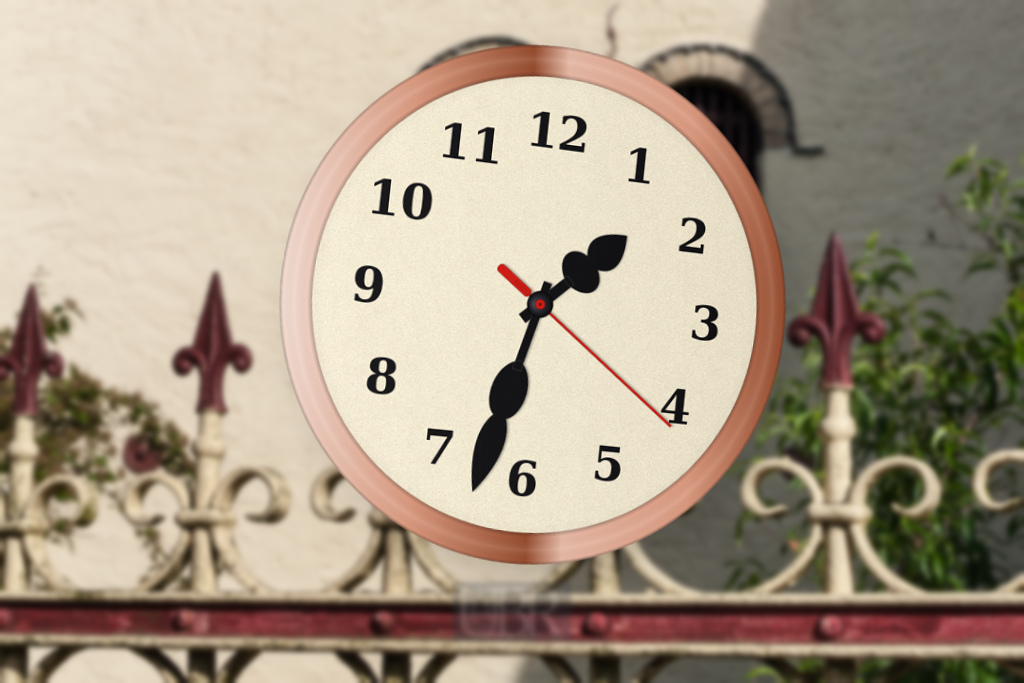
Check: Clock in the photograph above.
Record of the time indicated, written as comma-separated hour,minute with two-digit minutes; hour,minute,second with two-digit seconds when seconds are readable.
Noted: 1,32,21
